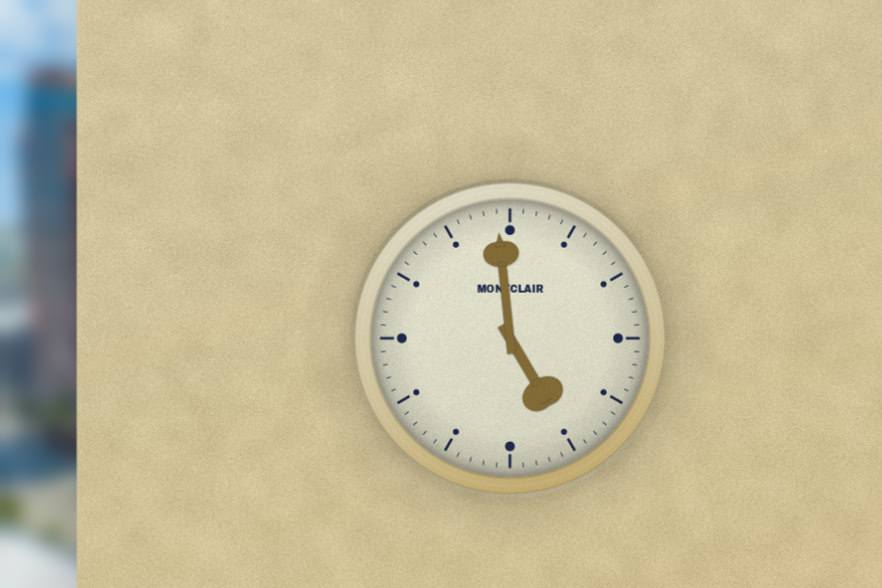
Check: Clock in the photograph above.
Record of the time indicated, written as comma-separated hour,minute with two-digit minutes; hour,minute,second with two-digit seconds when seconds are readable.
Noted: 4,59
